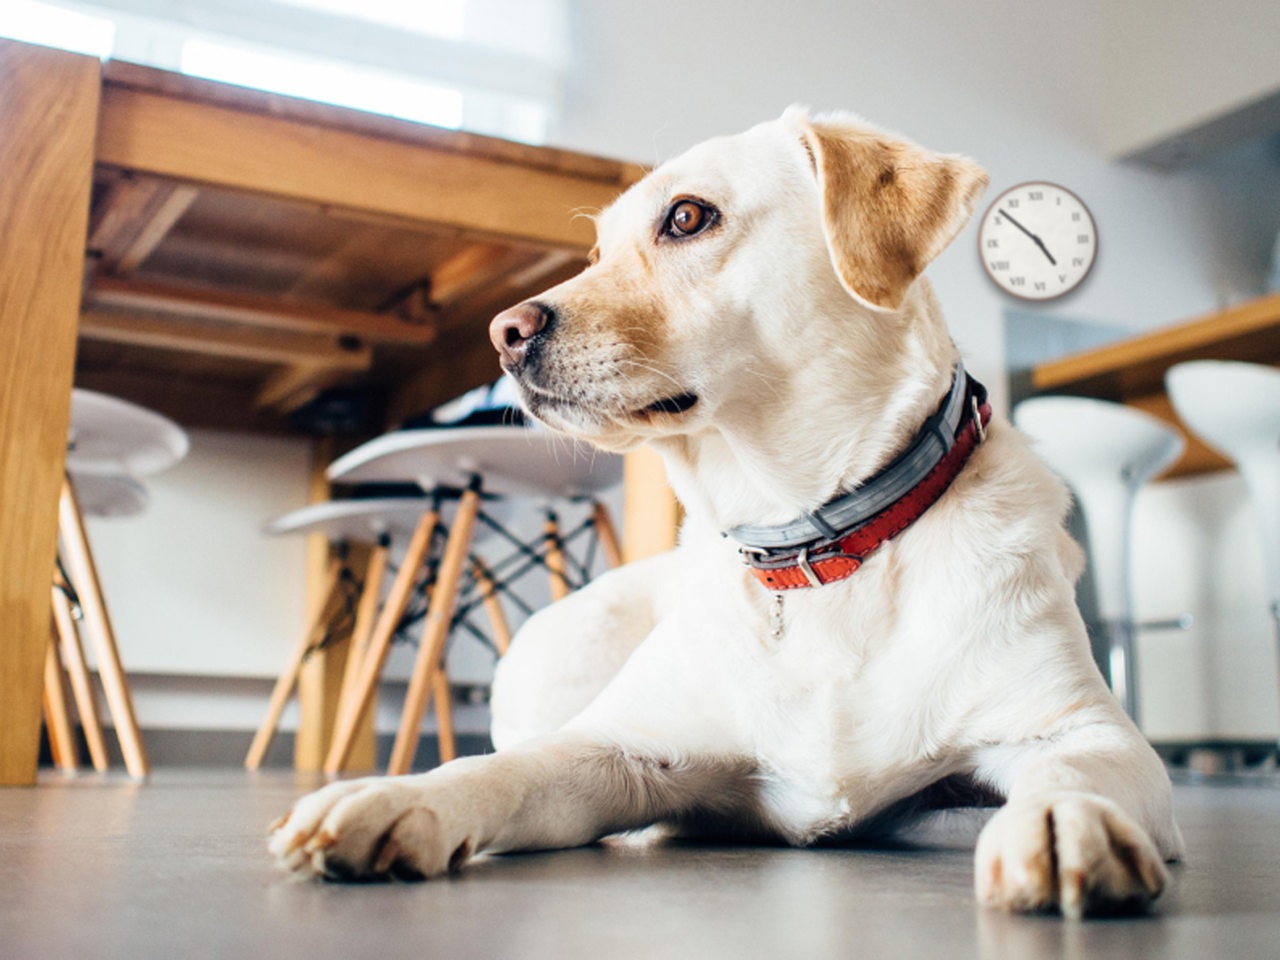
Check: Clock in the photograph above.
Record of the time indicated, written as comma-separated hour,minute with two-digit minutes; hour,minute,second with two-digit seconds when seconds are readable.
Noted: 4,52
